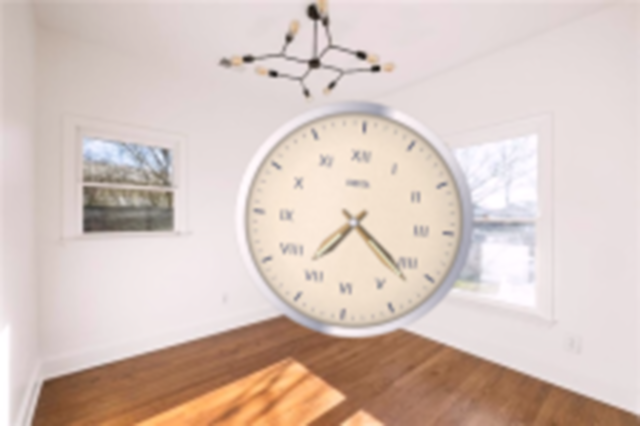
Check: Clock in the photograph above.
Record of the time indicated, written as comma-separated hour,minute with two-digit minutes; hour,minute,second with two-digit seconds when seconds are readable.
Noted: 7,22
